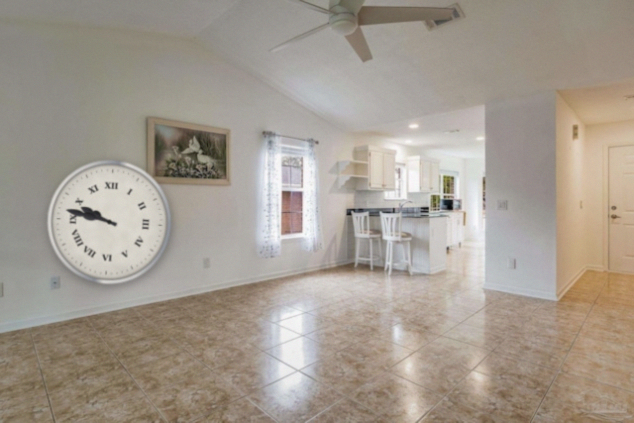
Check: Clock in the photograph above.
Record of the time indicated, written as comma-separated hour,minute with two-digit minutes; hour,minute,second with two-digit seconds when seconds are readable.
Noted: 9,47
